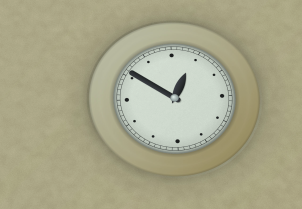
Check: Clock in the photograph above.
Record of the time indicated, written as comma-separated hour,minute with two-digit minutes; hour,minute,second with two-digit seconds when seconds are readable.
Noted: 12,51
